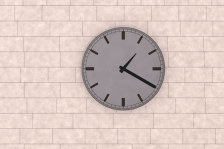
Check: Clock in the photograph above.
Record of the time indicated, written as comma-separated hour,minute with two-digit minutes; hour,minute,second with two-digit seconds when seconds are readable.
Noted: 1,20
